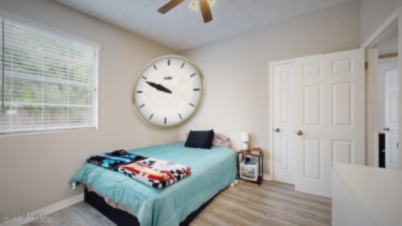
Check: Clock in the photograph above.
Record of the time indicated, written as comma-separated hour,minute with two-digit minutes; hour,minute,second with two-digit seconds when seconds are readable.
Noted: 9,49
